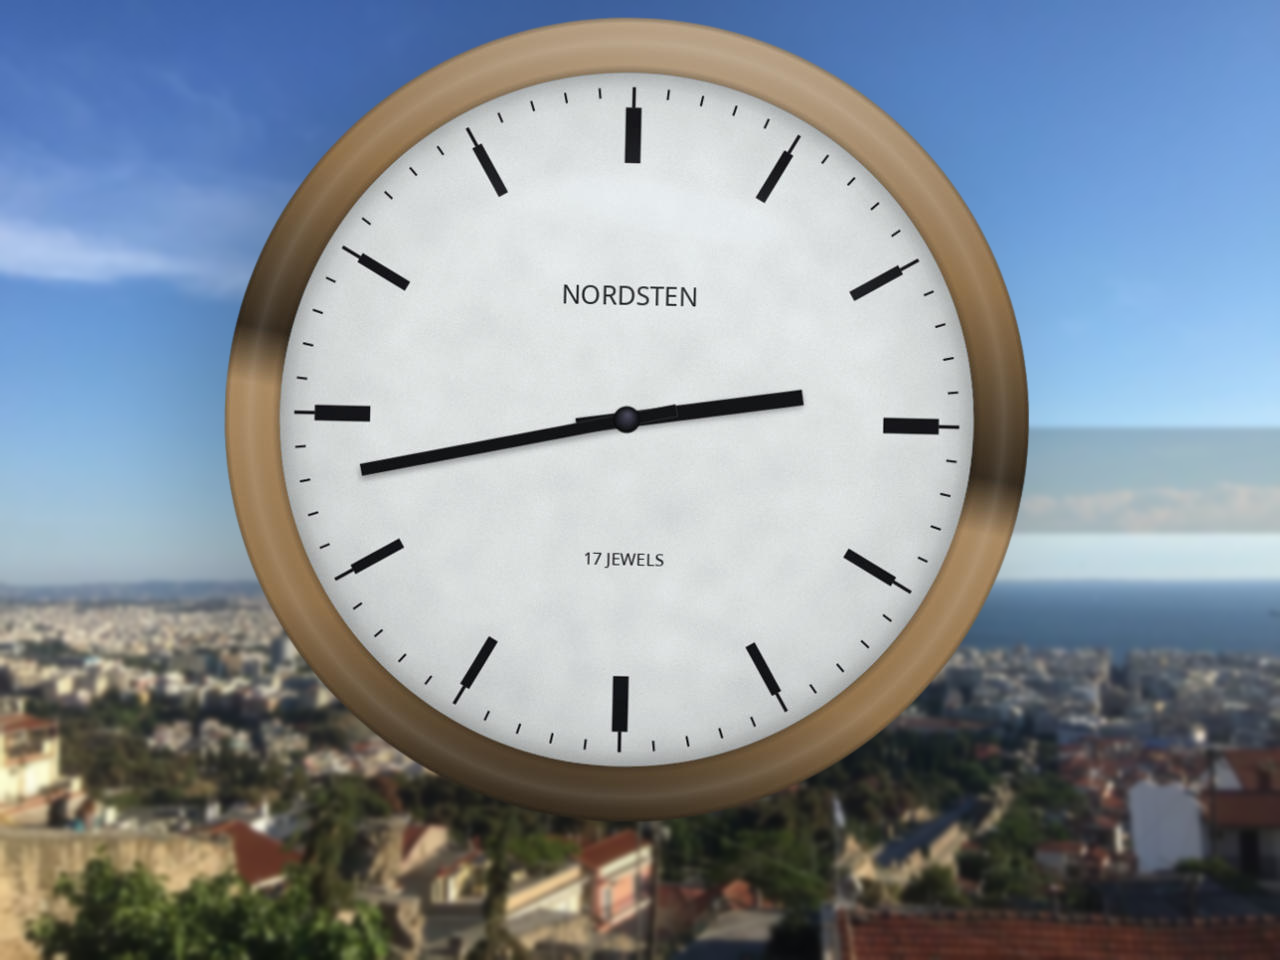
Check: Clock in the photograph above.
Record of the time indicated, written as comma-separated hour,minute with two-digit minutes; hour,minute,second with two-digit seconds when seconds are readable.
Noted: 2,43
